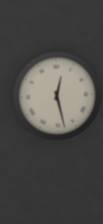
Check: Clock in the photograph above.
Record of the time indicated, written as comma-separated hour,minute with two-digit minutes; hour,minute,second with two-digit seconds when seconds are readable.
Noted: 12,28
